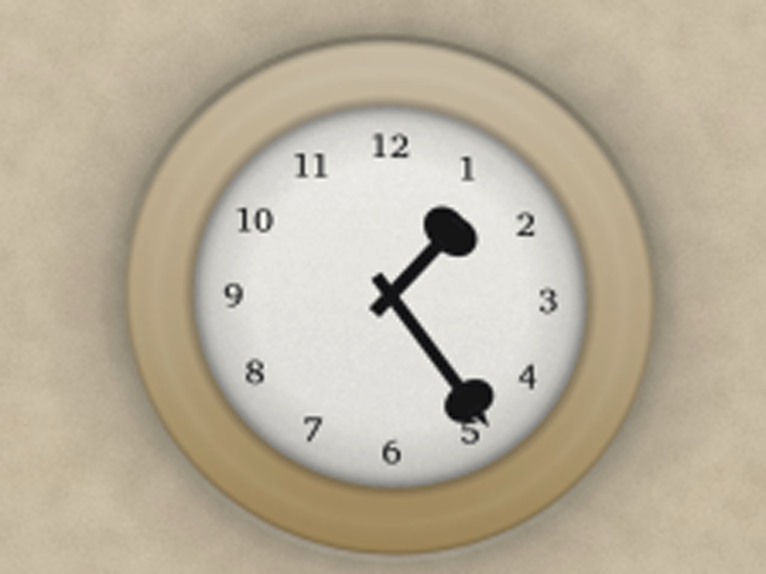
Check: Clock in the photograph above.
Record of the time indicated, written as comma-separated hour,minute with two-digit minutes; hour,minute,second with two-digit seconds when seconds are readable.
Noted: 1,24
